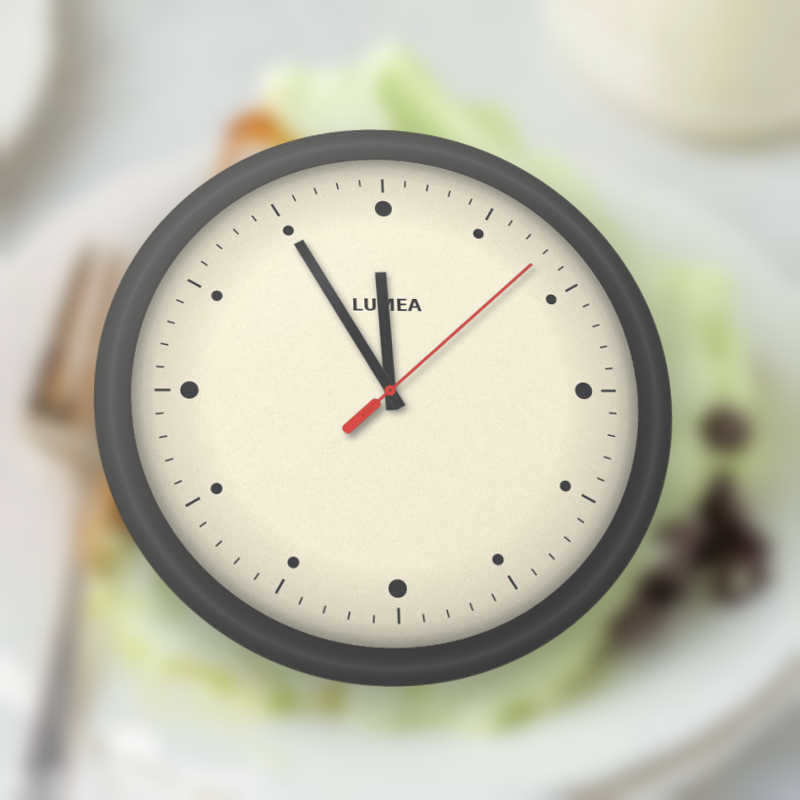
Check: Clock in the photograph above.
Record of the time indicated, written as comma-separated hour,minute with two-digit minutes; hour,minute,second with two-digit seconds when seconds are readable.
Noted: 11,55,08
